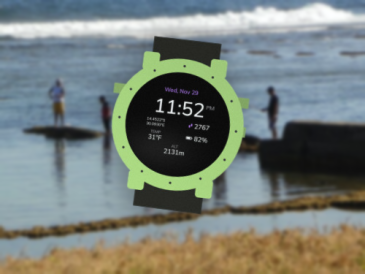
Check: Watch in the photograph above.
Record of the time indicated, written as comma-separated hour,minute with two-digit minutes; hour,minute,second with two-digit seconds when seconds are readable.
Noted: 11,52
